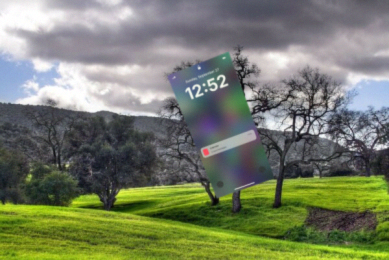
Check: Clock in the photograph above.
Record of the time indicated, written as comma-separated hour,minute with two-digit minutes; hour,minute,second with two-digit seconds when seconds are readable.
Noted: 12,52
